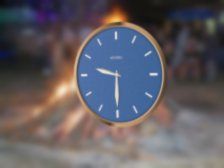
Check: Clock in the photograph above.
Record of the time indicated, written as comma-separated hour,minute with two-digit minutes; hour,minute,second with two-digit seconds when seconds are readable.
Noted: 9,30
